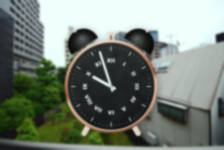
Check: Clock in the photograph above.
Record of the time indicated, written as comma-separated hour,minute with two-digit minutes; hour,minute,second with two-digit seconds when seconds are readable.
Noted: 9,57
